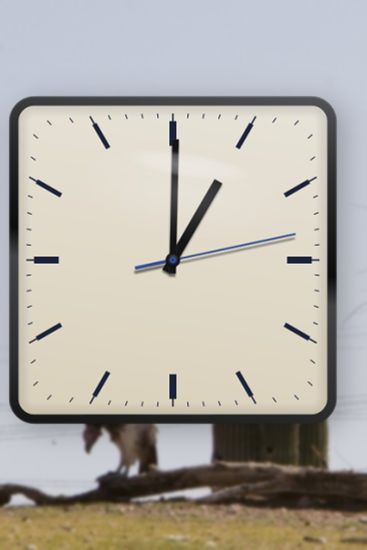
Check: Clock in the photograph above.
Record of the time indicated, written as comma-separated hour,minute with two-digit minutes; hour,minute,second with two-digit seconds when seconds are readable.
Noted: 1,00,13
